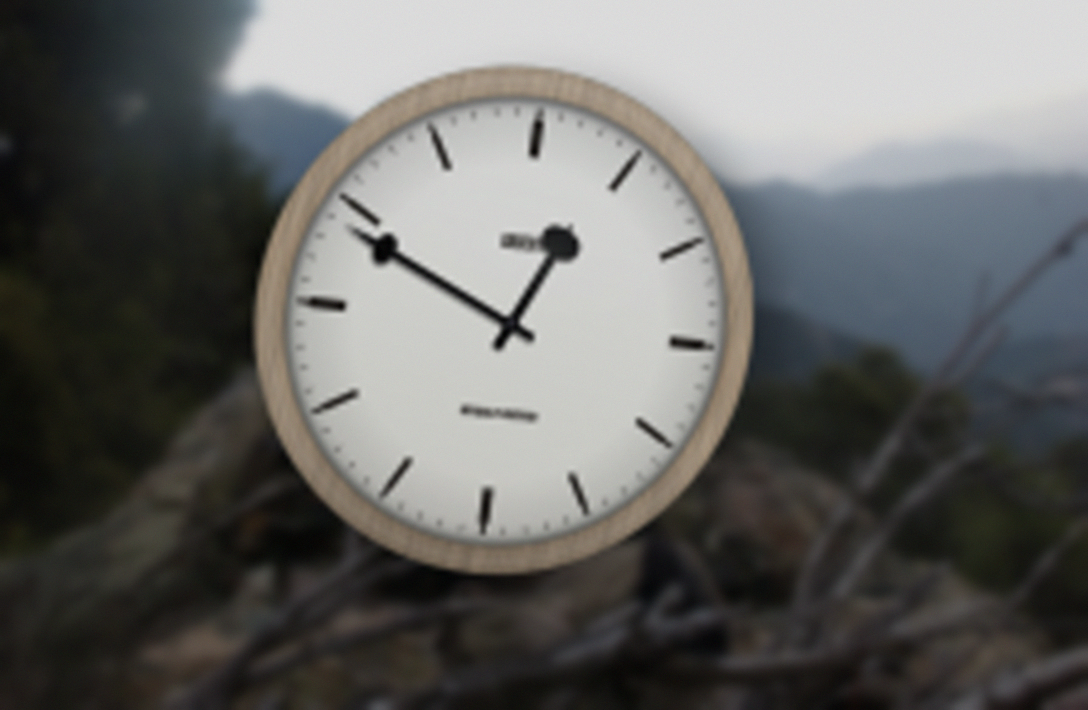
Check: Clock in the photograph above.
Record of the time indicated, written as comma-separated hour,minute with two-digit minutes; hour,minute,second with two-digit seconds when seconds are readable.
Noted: 12,49
